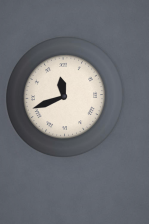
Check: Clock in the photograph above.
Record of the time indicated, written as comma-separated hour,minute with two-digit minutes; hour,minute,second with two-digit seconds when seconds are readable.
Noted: 11,42
